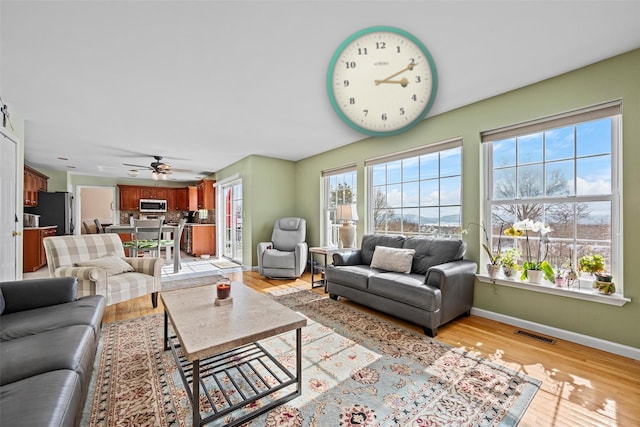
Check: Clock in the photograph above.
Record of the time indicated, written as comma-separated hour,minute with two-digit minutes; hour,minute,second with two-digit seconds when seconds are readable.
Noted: 3,11
